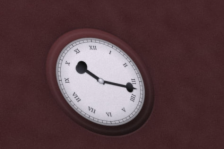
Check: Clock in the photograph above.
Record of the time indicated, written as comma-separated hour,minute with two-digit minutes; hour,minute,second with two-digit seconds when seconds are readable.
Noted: 10,17
